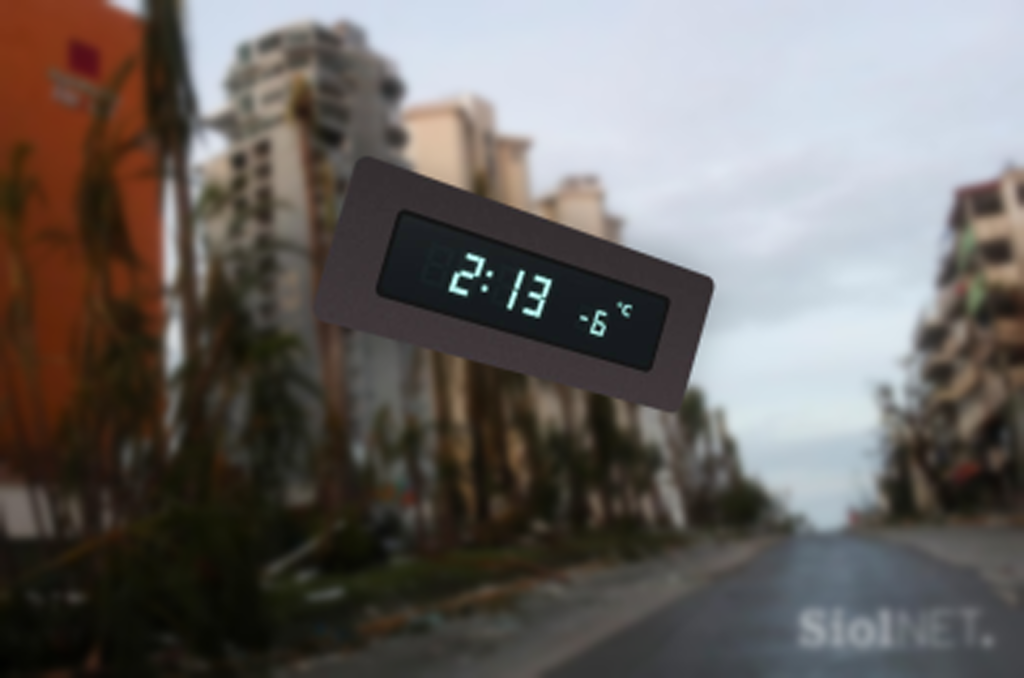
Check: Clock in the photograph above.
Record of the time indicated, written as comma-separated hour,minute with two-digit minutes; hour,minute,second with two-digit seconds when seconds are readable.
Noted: 2,13
